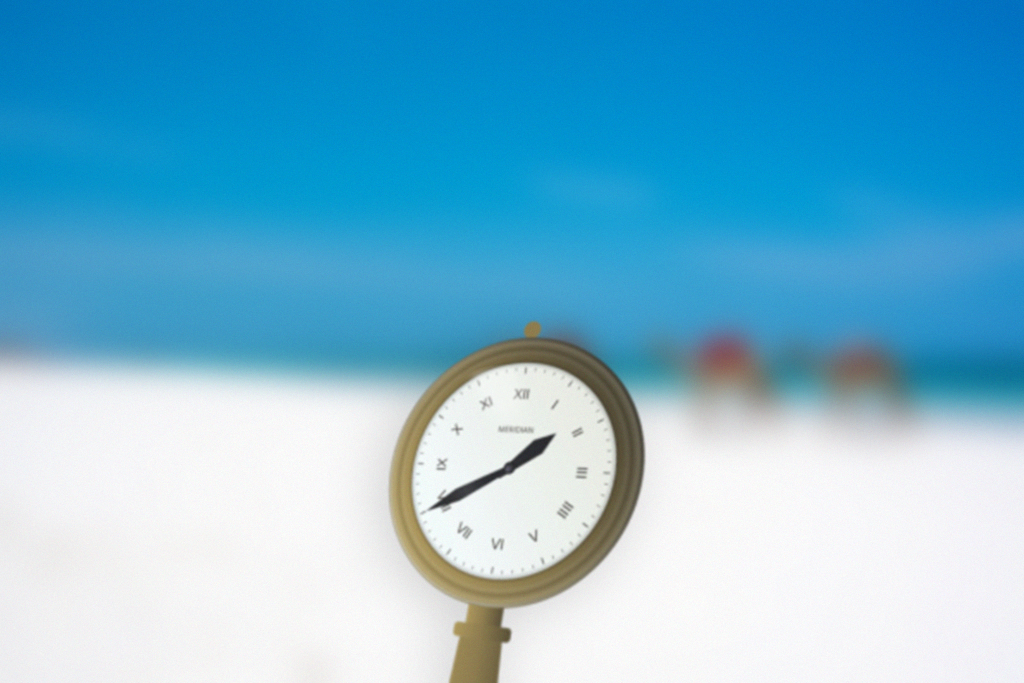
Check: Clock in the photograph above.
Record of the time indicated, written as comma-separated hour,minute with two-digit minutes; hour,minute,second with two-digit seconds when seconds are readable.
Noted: 1,40
